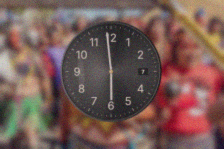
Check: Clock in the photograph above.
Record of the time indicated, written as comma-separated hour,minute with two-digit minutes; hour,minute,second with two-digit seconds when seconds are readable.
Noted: 5,59
